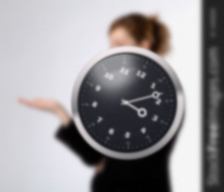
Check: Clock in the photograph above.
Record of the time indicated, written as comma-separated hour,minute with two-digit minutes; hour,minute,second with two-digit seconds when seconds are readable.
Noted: 3,08
